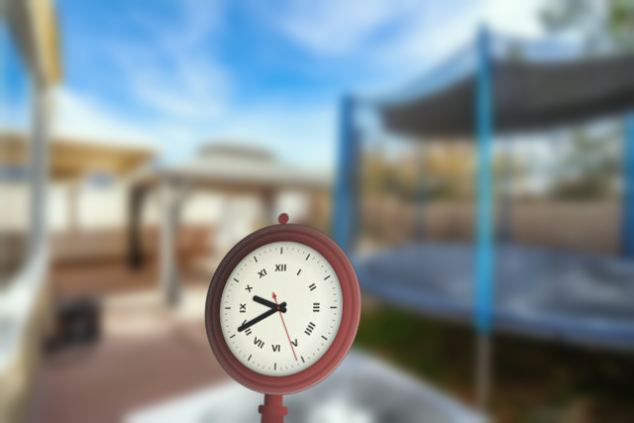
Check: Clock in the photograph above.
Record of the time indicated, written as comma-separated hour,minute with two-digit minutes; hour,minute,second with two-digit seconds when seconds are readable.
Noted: 9,40,26
